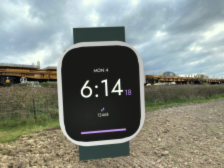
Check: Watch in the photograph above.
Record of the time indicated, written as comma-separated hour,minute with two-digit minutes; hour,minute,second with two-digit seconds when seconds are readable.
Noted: 6,14
